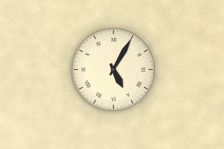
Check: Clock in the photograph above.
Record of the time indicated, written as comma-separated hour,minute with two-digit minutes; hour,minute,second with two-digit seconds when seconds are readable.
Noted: 5,05
